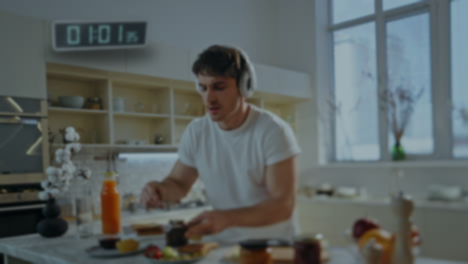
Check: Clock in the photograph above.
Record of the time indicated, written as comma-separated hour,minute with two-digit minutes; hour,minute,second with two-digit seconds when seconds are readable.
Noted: 1,01
